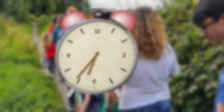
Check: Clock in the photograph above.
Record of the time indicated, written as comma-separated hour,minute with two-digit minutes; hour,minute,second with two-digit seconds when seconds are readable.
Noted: 6,36
